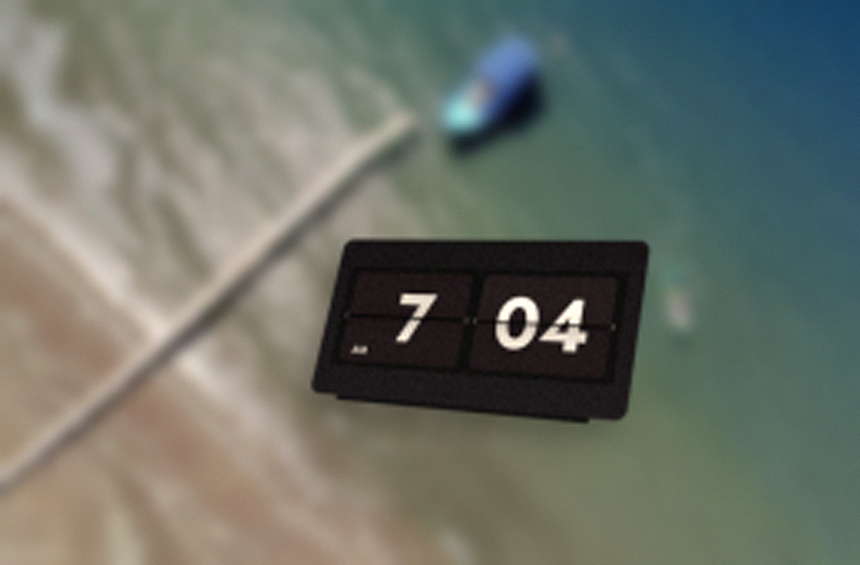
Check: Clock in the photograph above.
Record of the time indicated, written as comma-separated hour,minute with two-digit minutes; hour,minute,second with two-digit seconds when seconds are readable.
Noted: 7,04
